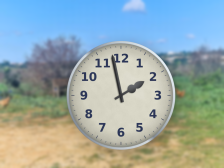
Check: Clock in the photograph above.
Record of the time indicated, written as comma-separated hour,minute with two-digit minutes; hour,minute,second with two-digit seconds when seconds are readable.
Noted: 1,58
